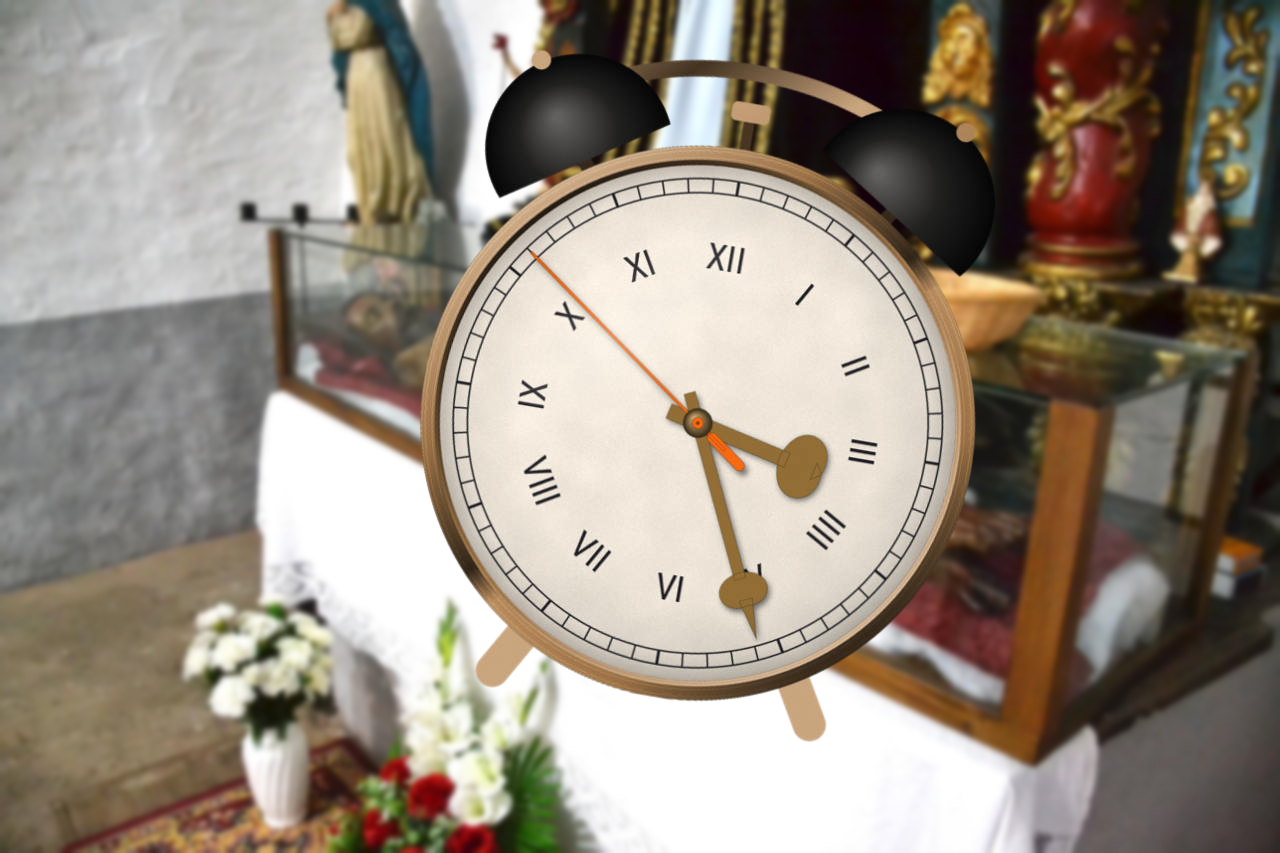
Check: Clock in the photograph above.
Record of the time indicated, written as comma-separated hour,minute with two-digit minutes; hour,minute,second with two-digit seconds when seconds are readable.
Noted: 3,25,51
